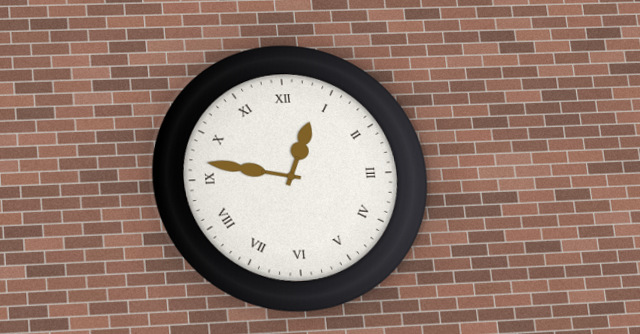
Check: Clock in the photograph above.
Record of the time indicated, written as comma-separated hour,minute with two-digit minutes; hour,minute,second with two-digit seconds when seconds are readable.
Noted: 12,47
